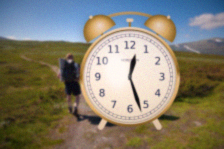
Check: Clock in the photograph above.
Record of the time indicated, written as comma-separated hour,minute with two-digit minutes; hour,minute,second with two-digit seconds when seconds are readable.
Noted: 12,27
